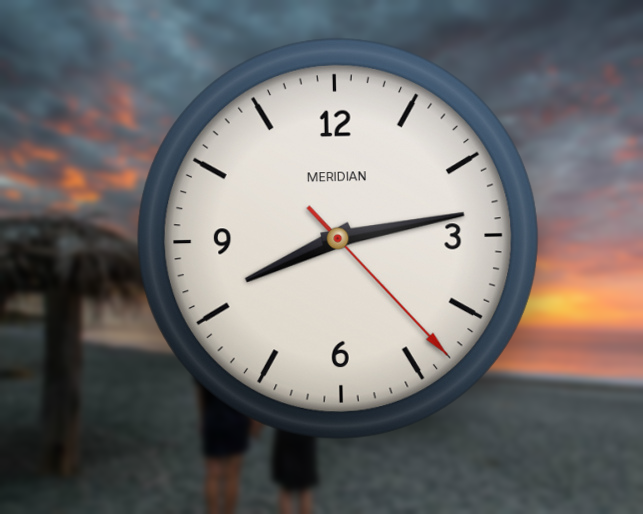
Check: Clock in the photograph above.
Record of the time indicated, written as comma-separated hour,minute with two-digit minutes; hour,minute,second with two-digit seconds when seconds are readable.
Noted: 8,13,23
